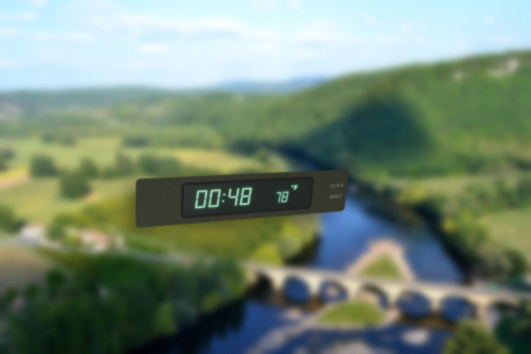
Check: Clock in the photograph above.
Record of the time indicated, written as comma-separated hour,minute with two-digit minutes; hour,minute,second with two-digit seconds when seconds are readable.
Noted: 0,48
